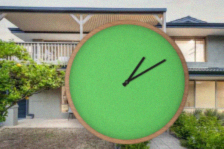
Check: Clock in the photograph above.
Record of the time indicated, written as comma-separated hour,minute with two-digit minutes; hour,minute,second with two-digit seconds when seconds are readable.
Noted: 1,10
